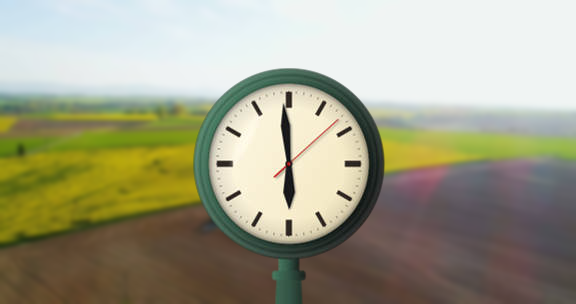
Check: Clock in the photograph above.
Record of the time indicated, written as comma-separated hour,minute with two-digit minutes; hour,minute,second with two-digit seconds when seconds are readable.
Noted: 5,59,08
